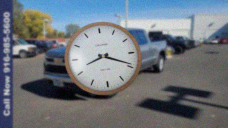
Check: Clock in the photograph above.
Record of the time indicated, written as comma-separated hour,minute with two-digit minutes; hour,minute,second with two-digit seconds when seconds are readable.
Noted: 8,19
